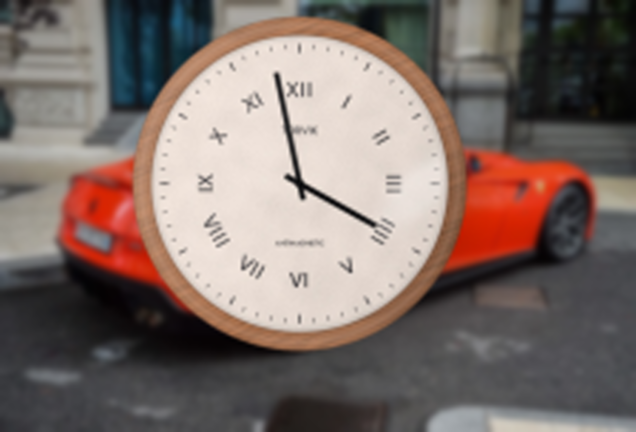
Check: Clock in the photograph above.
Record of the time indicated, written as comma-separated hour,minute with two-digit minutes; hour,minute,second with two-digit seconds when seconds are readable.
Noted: 3,58
